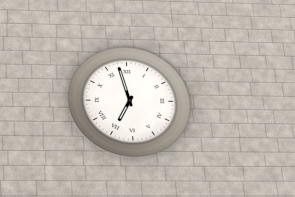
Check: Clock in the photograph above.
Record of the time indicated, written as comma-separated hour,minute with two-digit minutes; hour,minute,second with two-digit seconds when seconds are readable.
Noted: 6,58
